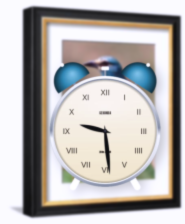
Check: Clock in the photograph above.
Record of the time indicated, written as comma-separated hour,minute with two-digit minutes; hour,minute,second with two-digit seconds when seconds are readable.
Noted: 9,29
